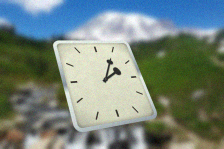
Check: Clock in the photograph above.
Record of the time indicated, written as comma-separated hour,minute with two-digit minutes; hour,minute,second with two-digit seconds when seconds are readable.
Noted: 2,05
